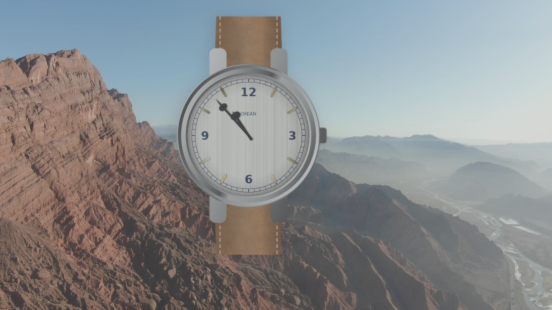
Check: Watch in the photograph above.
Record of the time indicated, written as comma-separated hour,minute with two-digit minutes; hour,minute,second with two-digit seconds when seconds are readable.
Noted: 10,53
